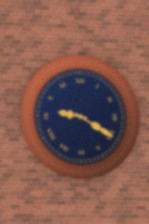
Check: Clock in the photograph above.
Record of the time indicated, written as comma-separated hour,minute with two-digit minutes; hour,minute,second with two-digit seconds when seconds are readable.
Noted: 9,20
